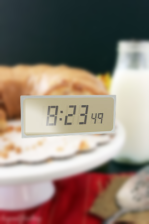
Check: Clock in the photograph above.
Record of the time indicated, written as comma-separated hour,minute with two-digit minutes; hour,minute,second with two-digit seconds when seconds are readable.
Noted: 8,23,49
